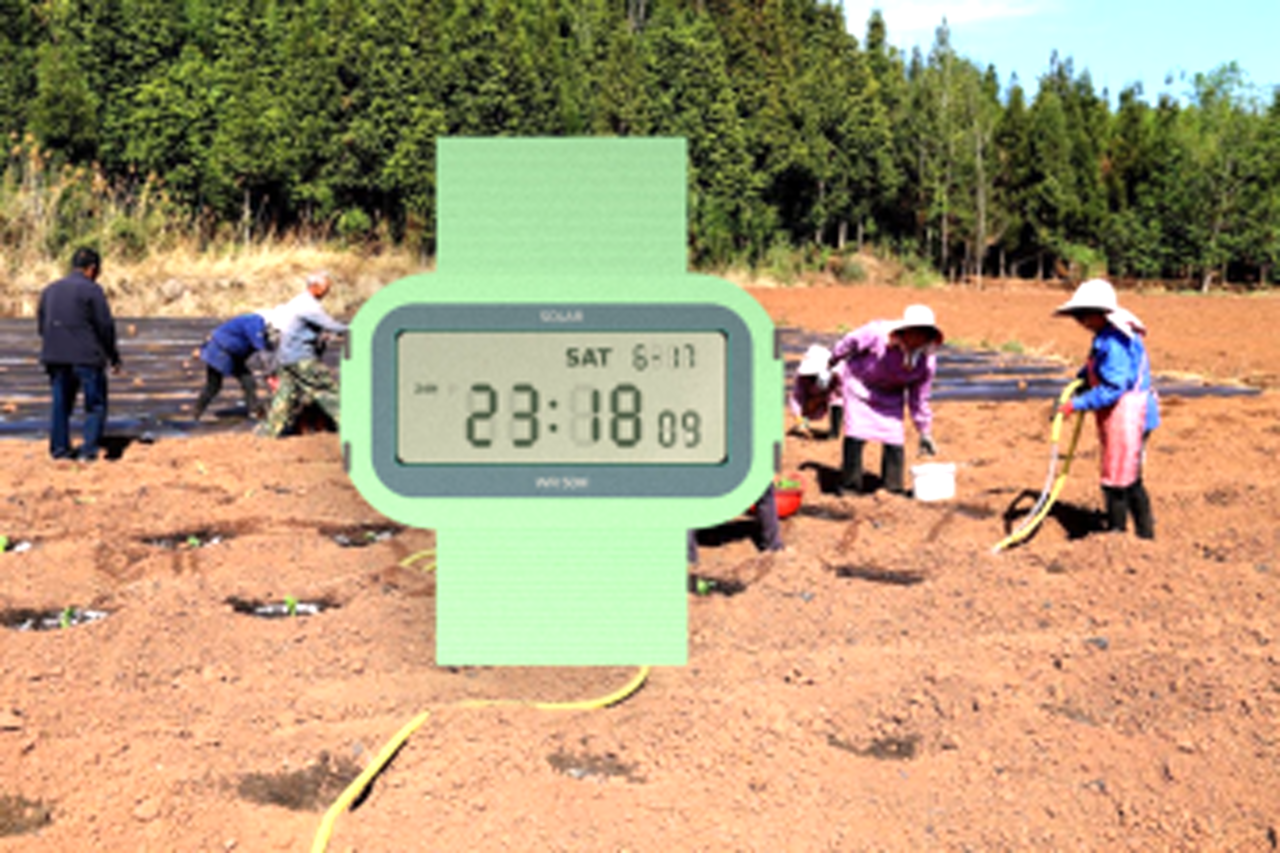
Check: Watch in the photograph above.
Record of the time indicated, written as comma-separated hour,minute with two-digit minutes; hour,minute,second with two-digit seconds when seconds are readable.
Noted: 23,18,09
